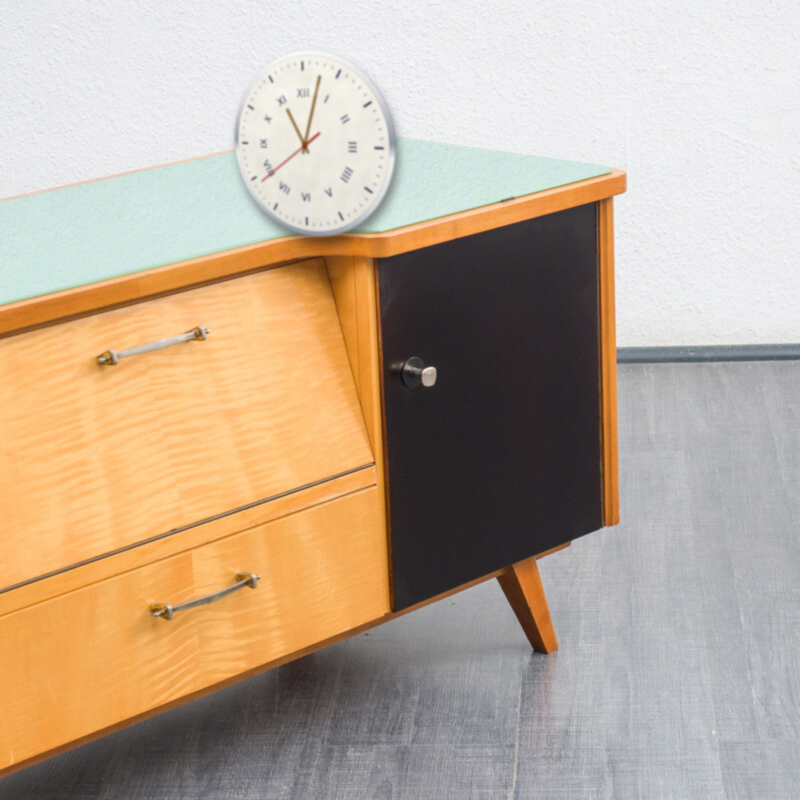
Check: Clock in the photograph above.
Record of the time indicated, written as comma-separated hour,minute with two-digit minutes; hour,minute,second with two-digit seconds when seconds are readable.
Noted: 11,02,39
